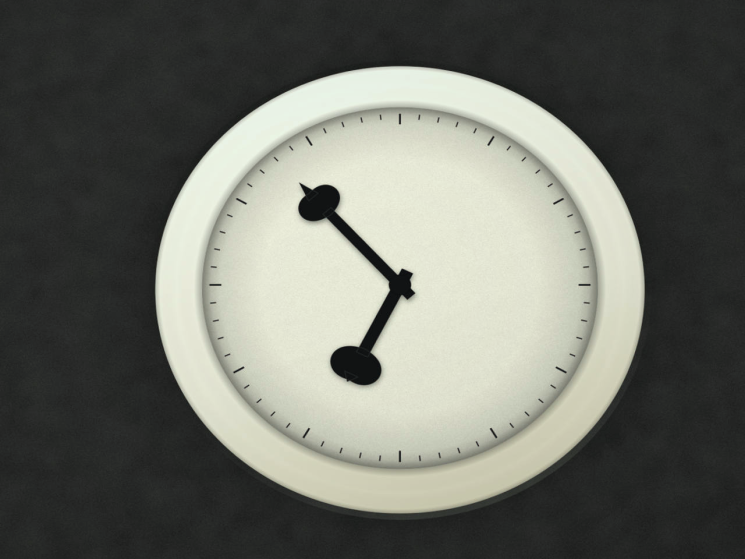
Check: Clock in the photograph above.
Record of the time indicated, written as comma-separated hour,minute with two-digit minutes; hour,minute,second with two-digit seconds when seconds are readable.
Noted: 6,53
